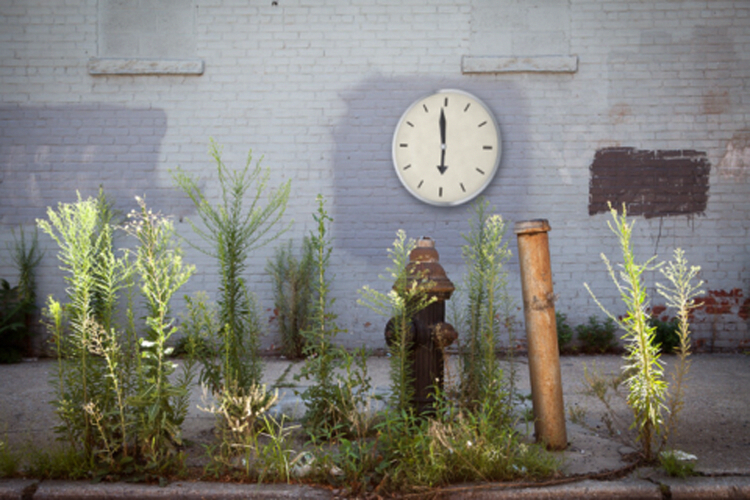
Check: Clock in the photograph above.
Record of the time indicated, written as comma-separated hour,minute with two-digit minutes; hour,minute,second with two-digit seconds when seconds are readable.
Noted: 5,59
